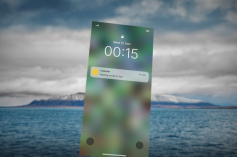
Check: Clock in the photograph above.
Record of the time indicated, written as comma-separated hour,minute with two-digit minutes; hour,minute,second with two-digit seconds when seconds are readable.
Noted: 0,15
